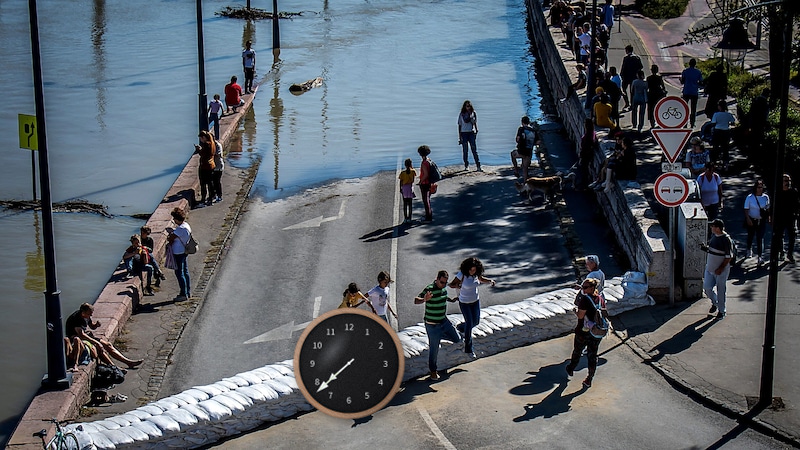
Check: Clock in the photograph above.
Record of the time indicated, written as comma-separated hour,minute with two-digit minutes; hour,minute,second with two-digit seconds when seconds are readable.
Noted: 7,38
